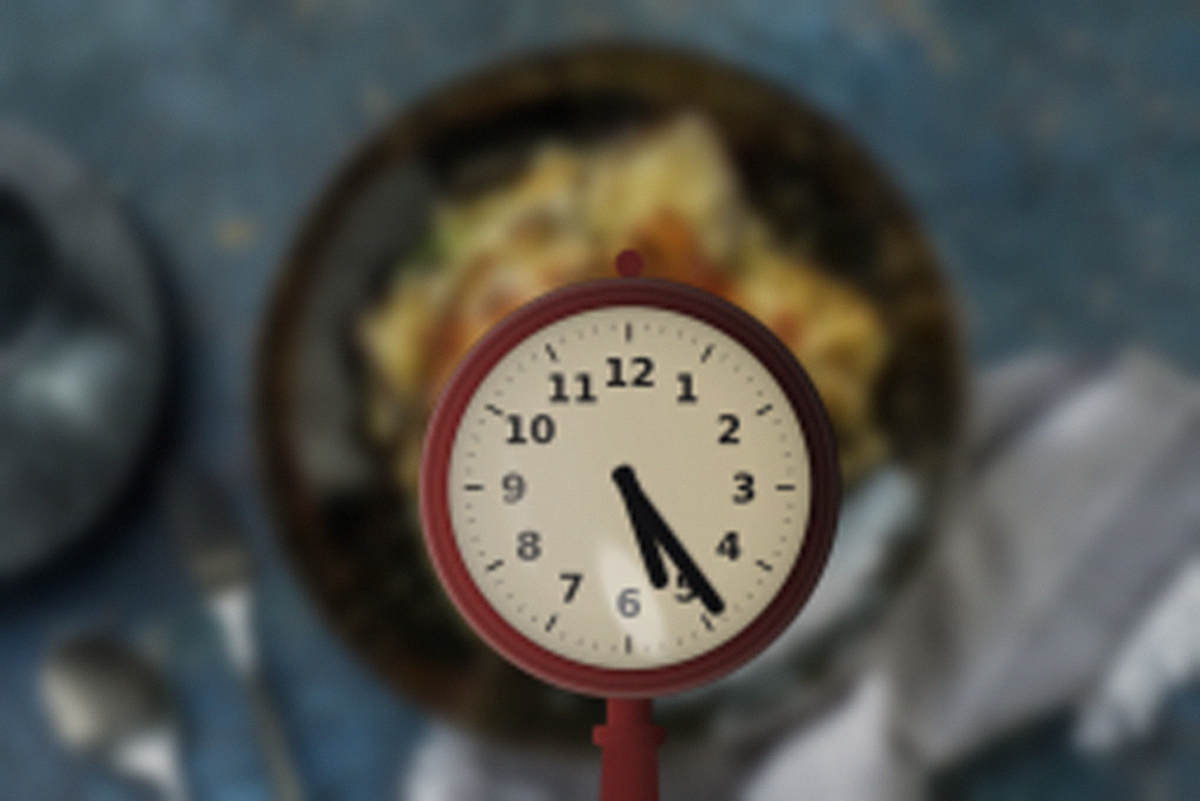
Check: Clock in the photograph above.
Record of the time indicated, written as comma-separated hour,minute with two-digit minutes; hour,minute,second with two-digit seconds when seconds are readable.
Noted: 5,24
